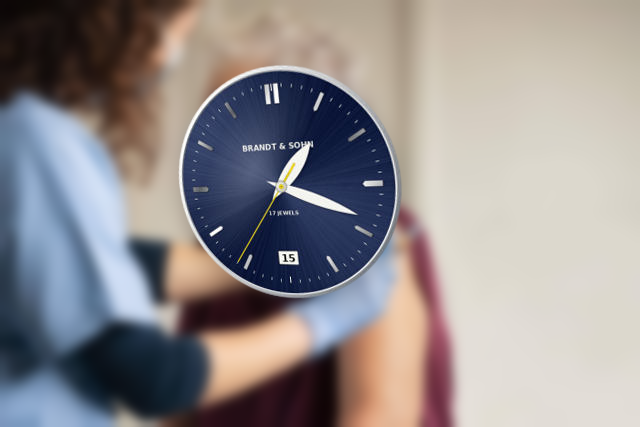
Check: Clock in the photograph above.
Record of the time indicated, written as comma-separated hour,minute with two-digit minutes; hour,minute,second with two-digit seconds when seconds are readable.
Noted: 1,18,36
